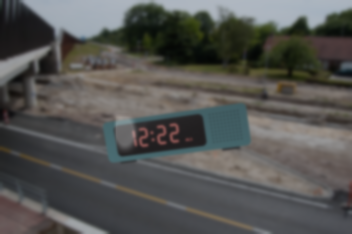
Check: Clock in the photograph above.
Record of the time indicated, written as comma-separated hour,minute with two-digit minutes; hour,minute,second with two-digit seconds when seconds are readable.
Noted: 12,22
